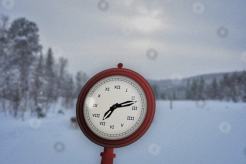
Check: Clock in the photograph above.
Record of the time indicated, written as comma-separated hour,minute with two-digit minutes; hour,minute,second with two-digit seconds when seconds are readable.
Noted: 7,12
